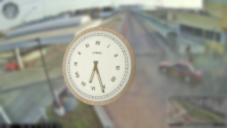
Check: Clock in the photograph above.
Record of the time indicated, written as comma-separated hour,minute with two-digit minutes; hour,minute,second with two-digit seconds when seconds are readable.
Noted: 6,26
